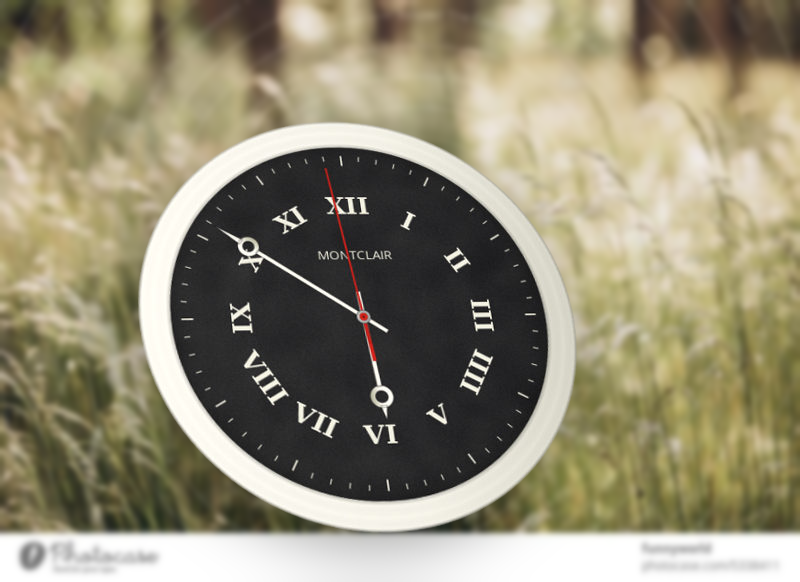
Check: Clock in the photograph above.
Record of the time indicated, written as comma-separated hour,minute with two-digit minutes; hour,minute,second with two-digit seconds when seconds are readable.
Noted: 5,50,59
